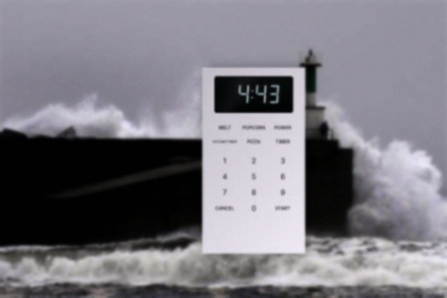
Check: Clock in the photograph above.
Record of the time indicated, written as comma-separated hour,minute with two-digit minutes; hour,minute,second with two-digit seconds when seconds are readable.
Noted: 4,43
